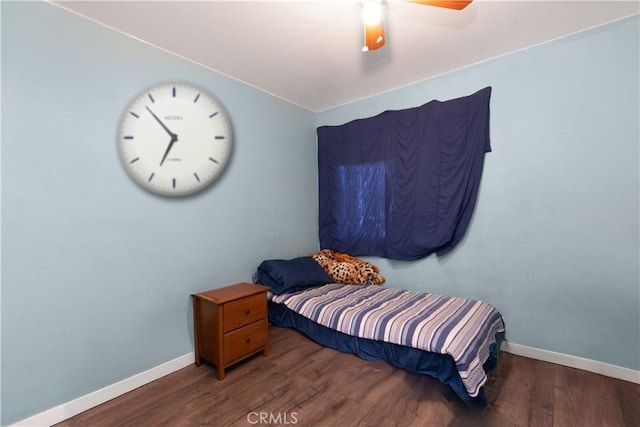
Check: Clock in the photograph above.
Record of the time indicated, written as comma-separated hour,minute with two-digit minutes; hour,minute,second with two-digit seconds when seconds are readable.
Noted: 6,53
